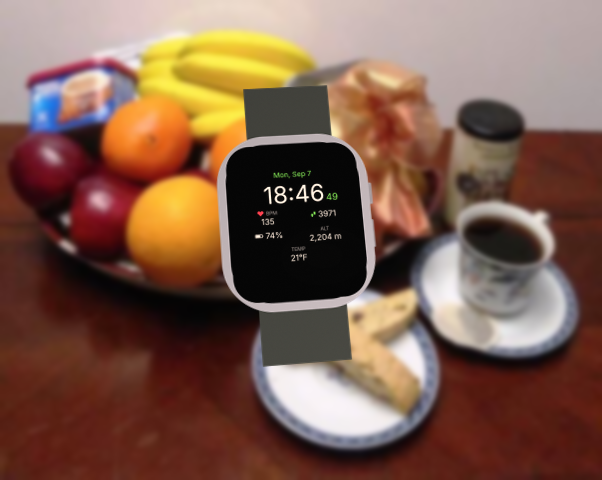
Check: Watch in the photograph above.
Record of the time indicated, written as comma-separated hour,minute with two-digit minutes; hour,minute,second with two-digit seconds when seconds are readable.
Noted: 18,46,49
